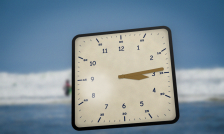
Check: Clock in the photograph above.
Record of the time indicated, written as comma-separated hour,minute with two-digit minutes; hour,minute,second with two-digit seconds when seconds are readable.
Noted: 3,14
